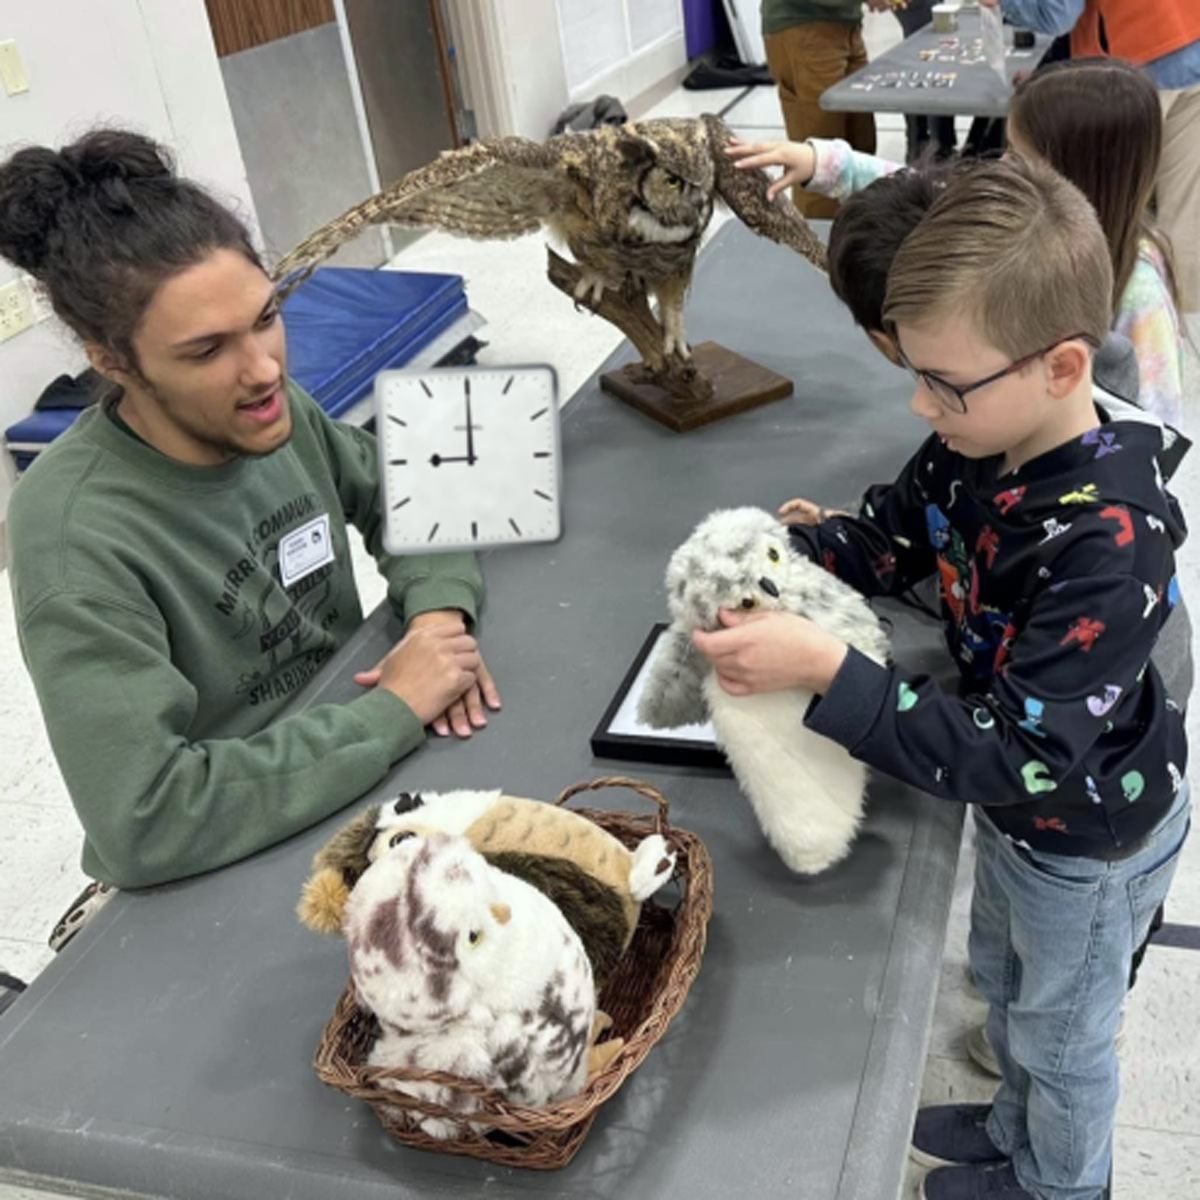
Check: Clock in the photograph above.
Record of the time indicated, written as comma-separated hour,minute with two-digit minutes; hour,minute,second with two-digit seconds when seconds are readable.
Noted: 9,00
